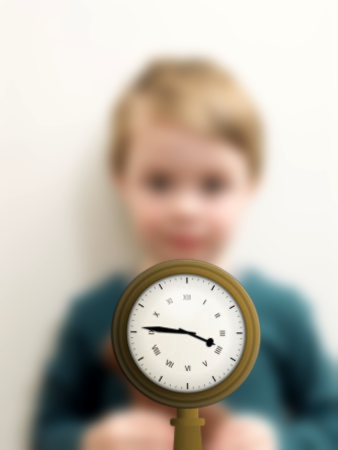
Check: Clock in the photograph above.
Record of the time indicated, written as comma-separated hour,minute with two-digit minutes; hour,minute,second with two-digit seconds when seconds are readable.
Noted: 3,46
